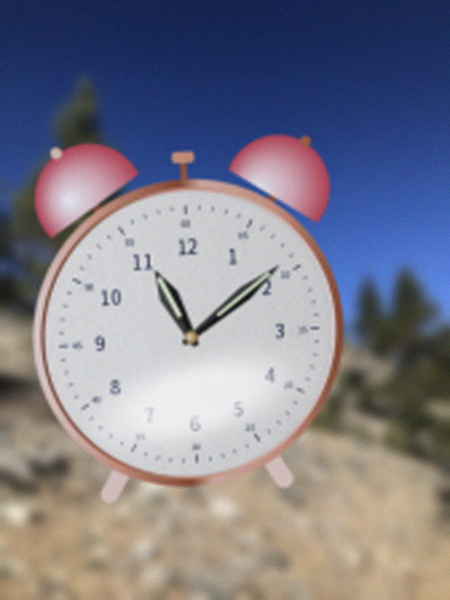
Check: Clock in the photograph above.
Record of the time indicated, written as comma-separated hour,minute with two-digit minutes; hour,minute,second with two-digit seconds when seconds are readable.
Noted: 11,09
